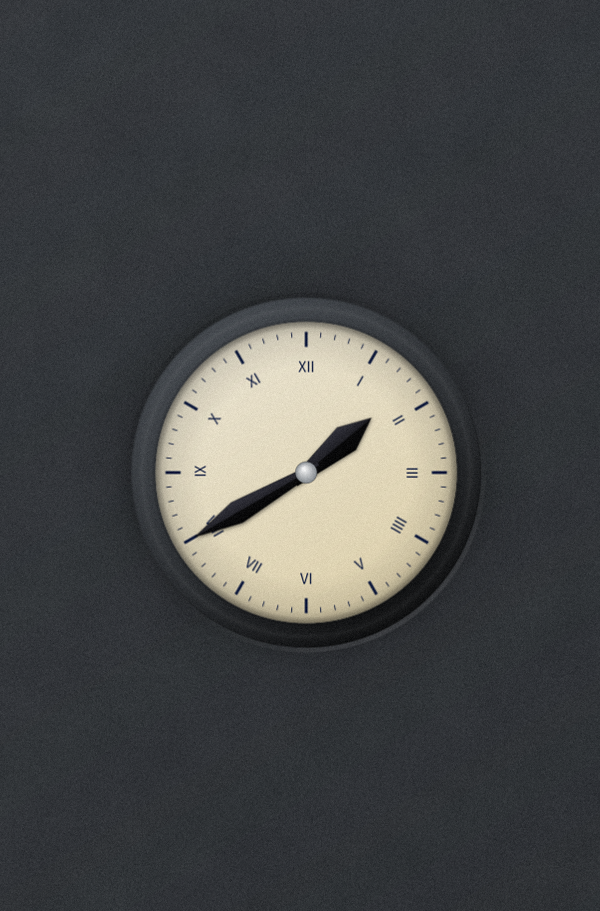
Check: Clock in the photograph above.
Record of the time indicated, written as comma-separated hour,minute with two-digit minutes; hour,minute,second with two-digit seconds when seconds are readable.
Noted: 1,40
